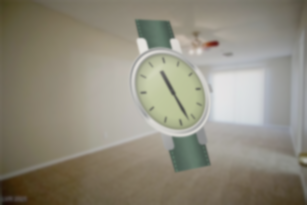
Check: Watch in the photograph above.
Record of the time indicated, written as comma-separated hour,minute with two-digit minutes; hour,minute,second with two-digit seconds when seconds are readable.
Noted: 11,27
